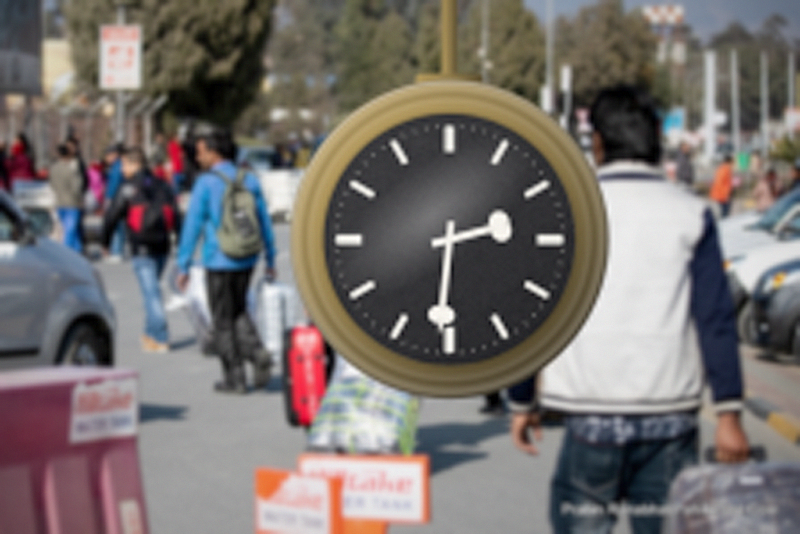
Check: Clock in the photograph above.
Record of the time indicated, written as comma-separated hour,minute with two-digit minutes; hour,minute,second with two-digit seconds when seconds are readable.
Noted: 2,31
